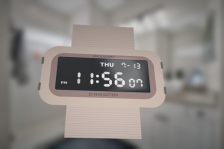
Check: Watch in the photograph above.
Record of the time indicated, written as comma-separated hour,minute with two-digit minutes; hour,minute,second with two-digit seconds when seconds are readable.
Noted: 11,56,07
